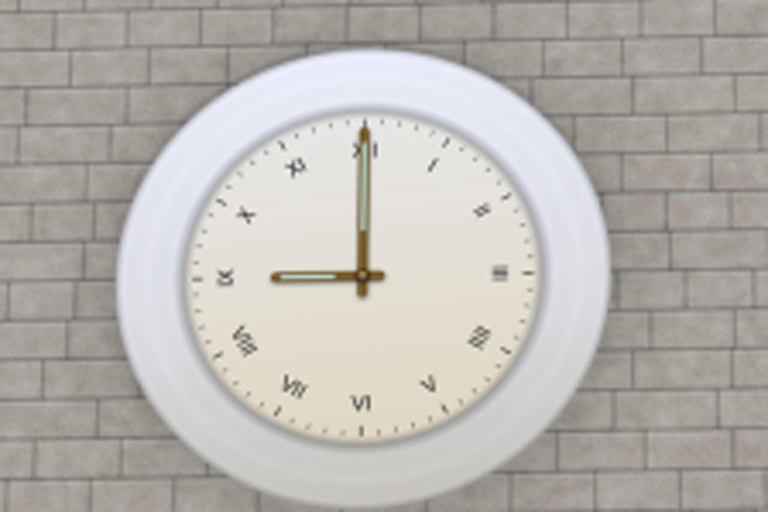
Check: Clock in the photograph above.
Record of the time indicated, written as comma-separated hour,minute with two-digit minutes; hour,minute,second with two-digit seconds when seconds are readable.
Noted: 9,00
